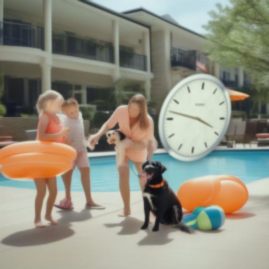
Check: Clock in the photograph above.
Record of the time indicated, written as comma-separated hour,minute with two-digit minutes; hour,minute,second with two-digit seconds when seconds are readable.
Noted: 3,47
